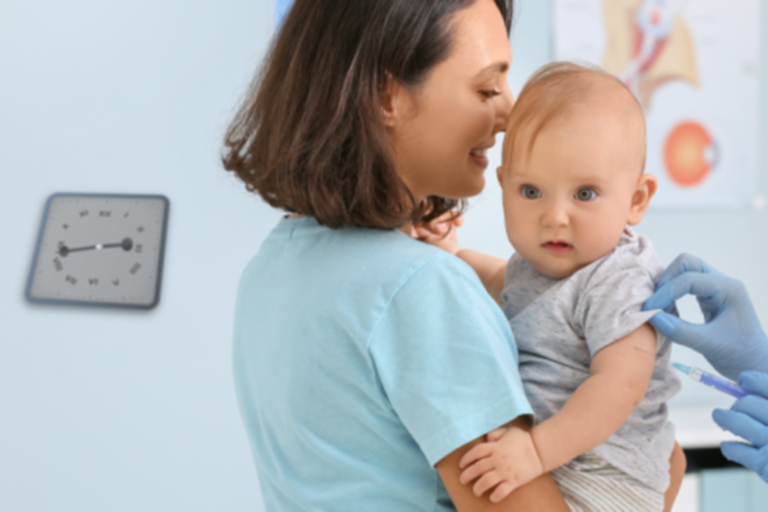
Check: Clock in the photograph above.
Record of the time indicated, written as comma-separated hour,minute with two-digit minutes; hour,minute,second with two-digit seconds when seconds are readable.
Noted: 2,43
